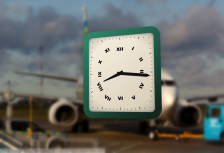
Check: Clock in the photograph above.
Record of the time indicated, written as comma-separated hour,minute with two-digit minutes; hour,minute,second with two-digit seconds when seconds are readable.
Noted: 8,16
